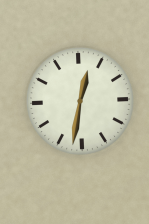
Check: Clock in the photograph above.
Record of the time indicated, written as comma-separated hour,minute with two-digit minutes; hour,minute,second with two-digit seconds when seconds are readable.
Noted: 12,32
